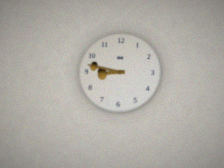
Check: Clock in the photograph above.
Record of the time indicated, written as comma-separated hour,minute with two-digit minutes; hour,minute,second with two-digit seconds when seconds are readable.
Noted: 8,47
